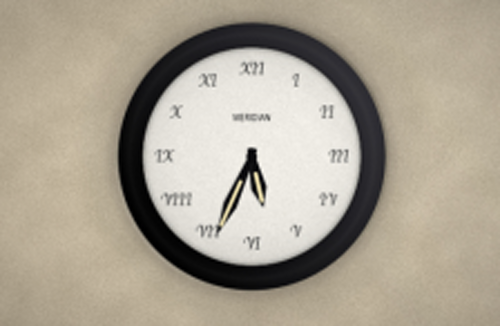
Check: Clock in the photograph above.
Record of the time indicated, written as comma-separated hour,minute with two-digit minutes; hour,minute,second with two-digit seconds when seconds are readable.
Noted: 5,34
